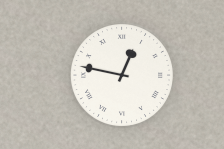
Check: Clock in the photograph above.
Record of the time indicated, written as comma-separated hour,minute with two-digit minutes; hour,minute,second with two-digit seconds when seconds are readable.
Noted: 12,47
